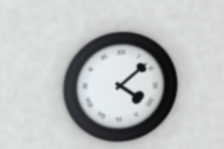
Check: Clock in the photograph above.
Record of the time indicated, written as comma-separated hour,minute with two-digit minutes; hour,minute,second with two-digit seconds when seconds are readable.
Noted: 4,08
